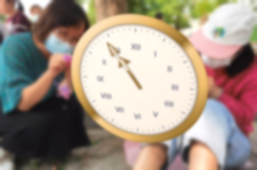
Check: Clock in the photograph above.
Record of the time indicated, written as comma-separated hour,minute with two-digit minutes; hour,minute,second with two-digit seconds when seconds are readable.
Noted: 10,54
